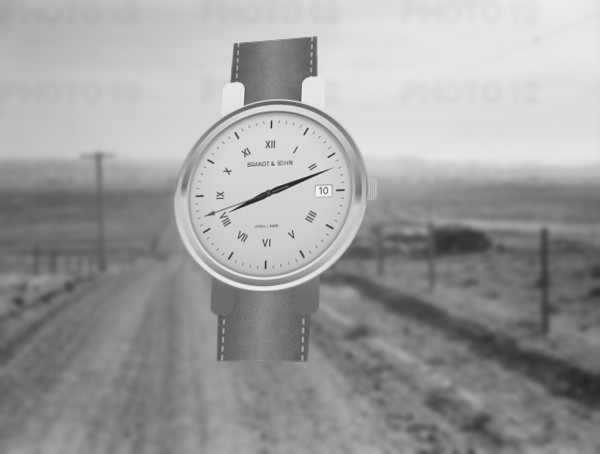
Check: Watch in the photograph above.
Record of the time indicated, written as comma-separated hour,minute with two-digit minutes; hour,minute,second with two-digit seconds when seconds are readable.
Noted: 8,11,42
